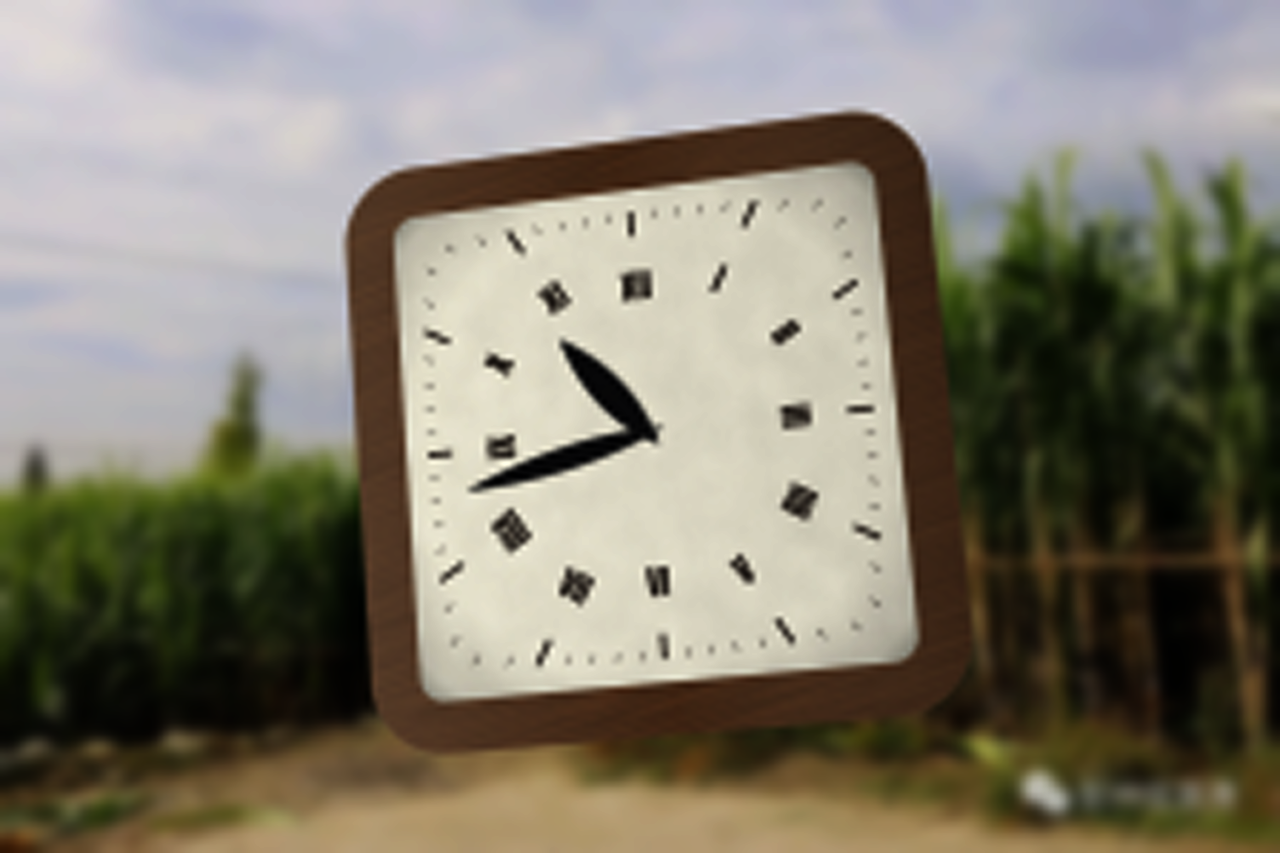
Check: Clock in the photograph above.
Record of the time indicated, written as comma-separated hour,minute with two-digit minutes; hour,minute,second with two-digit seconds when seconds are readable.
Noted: 10,43
